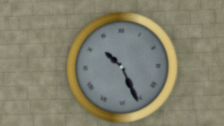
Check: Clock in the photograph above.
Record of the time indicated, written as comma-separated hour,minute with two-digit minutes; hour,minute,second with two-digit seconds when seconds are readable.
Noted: 10,26
